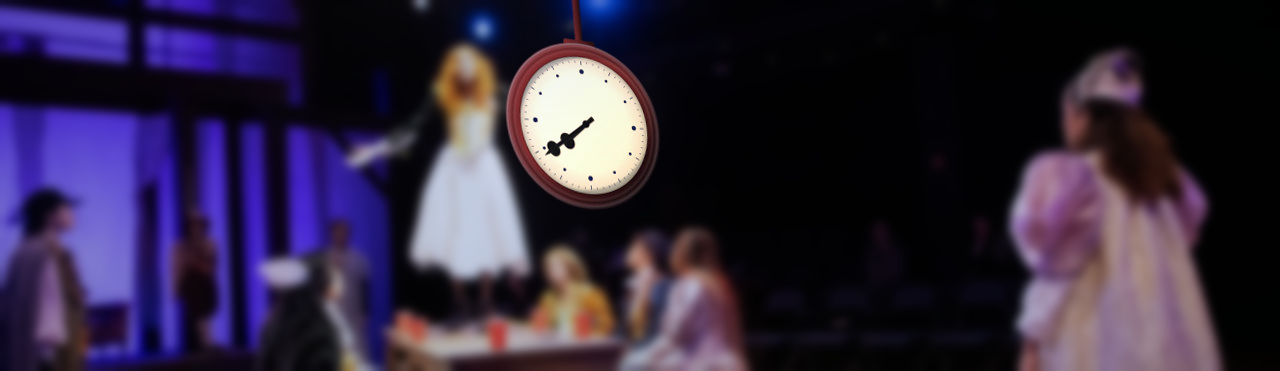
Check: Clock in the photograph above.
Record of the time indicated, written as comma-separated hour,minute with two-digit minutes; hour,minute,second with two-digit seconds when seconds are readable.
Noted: 7,39
